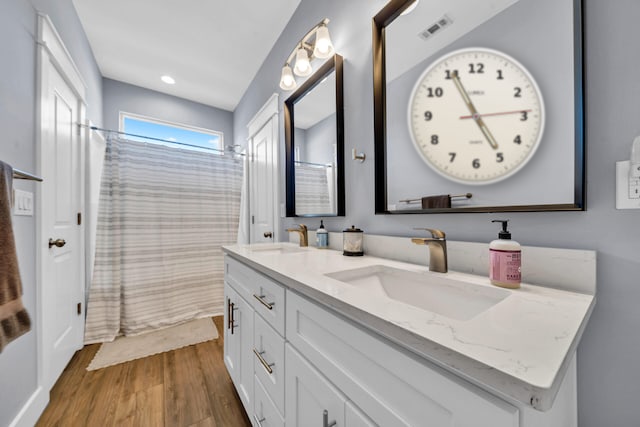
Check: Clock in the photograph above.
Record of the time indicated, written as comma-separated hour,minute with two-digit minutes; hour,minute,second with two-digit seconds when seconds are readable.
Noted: 4,55,14
